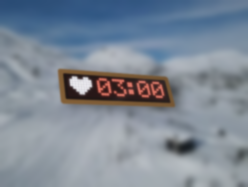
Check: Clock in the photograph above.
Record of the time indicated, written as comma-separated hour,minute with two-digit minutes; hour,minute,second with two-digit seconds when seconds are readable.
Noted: 3,00
